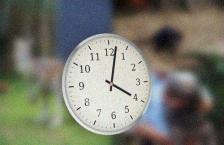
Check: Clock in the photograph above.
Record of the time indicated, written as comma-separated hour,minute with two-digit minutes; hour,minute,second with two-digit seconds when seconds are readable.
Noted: 4,02
